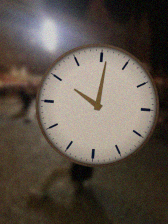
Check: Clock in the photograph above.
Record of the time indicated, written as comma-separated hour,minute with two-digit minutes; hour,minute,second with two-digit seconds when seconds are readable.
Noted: 10,01
